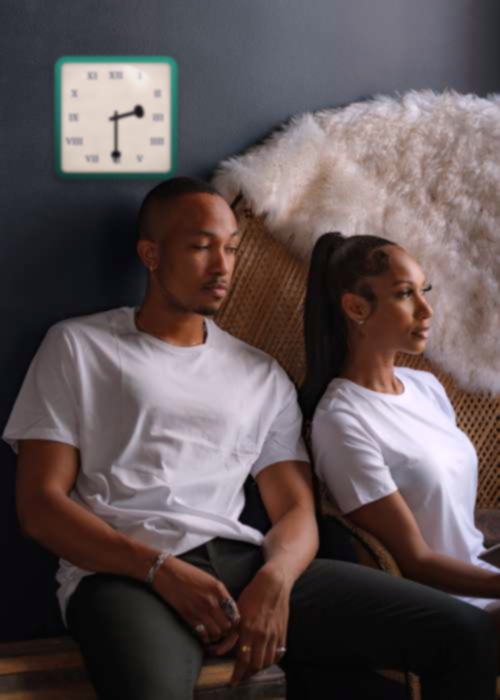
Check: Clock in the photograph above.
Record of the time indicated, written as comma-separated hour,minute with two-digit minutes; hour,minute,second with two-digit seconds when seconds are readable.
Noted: 2,30
